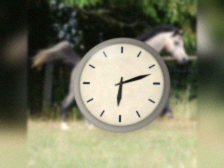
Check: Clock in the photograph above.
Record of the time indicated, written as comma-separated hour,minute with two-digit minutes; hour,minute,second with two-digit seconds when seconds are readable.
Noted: 6,12
